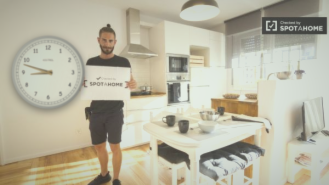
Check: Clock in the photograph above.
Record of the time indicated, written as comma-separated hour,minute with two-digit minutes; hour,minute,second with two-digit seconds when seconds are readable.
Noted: 8,48
